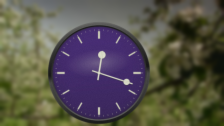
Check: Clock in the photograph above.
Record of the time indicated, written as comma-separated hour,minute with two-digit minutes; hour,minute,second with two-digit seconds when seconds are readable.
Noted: 12,18
